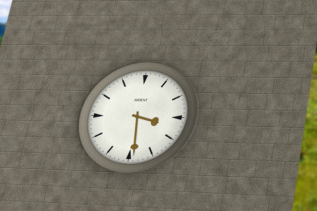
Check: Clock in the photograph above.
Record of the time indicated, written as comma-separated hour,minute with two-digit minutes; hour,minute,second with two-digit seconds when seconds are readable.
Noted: 3,29
